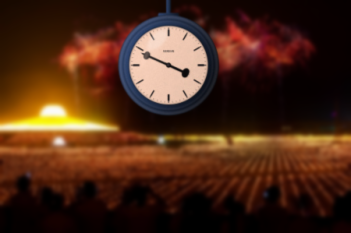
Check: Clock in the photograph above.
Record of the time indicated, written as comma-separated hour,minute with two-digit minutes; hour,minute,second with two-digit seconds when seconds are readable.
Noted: 3,49
